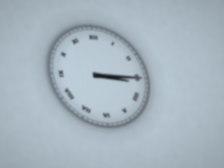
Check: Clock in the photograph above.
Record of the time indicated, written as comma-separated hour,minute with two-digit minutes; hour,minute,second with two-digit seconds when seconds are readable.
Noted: 3,15
